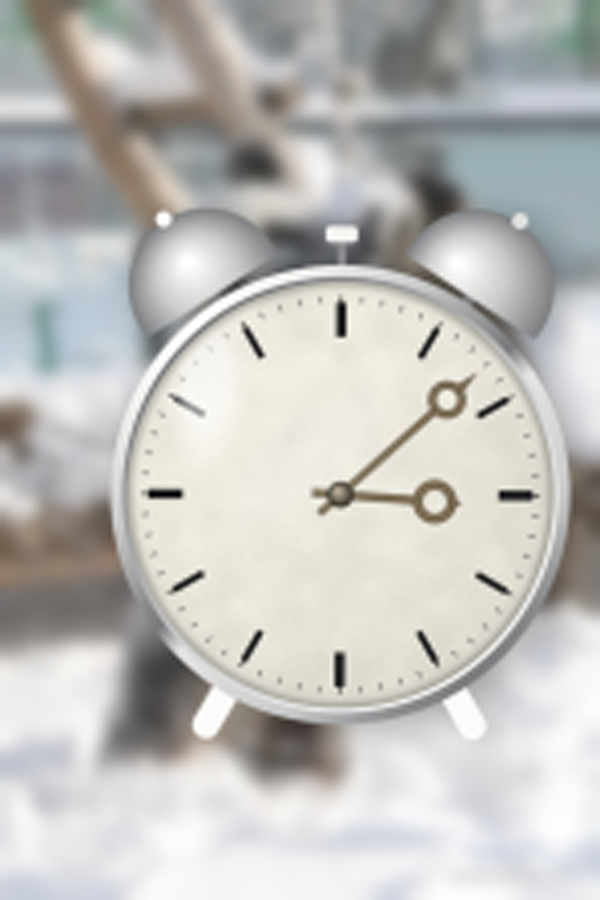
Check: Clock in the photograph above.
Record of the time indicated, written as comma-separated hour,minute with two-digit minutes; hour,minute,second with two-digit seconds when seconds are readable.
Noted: 3,08
